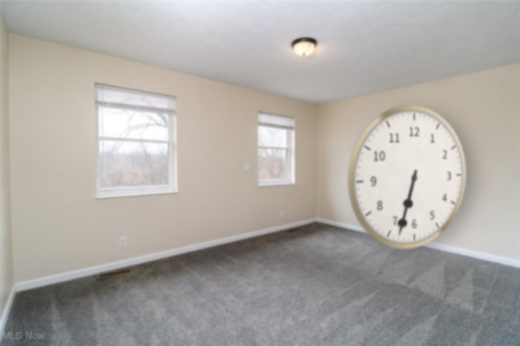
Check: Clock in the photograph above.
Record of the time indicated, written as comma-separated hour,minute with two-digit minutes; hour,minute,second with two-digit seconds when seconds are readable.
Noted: 6,33
